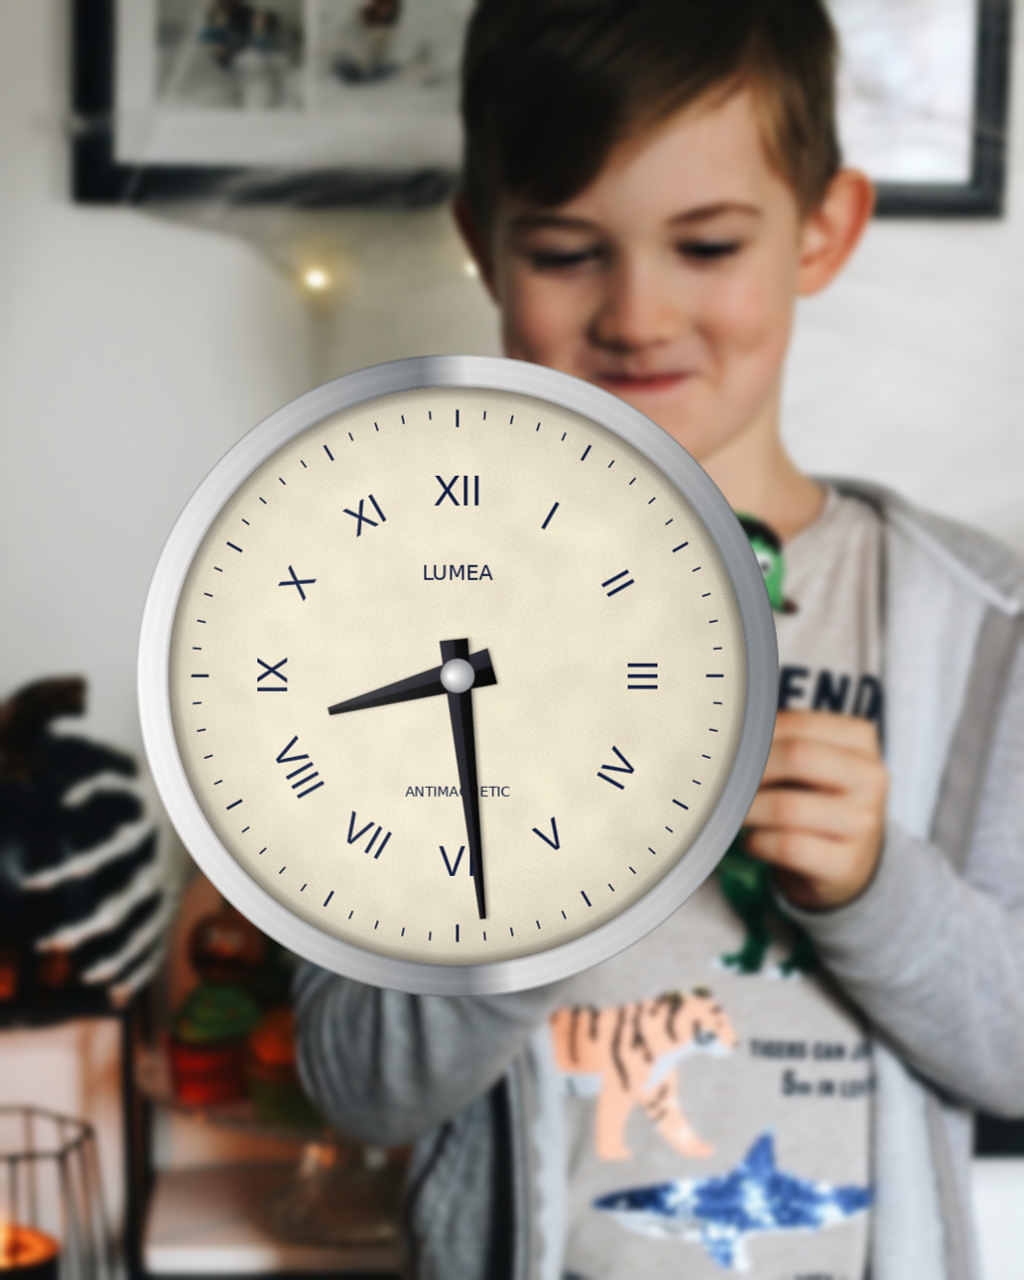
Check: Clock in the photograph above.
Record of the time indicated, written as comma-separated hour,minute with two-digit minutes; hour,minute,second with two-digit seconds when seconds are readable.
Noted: 8,29
